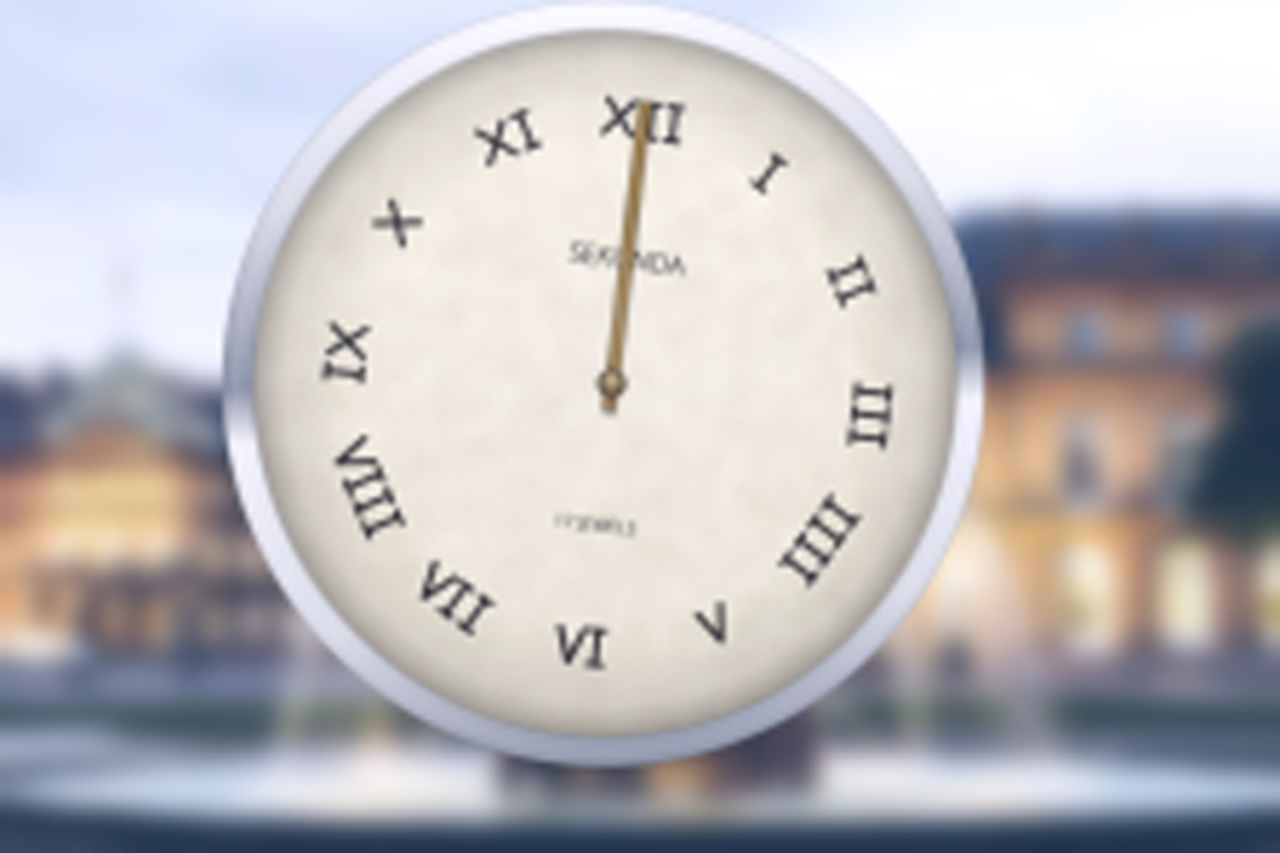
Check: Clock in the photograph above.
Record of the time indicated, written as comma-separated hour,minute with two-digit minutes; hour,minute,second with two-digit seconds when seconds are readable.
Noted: 12,00
